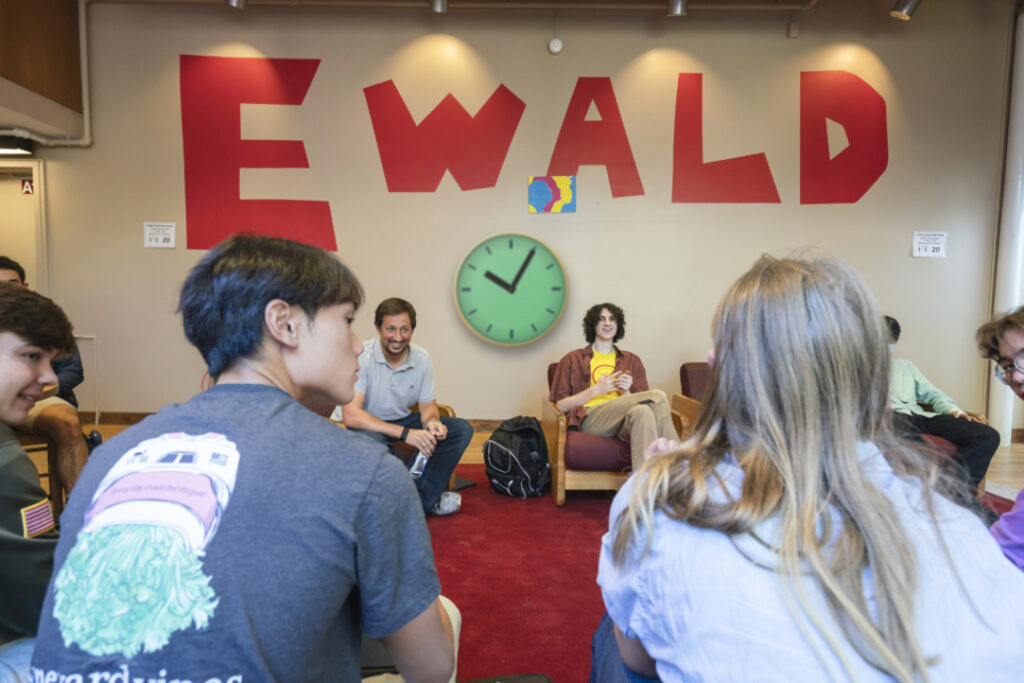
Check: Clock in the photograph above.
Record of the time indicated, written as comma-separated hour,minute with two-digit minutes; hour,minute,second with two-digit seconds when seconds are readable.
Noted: 10,05
